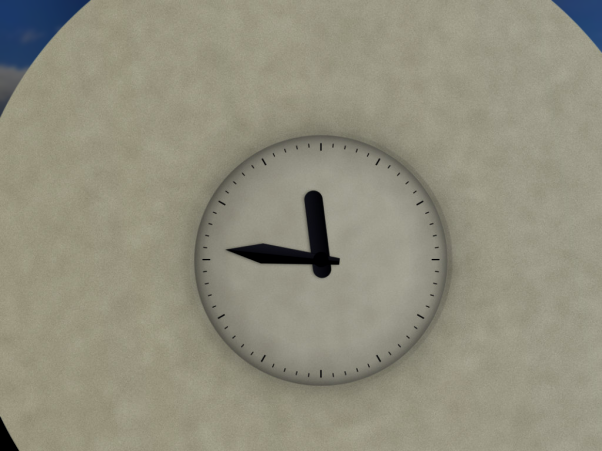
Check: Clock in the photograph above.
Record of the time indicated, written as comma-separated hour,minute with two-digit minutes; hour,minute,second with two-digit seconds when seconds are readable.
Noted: 11,46
